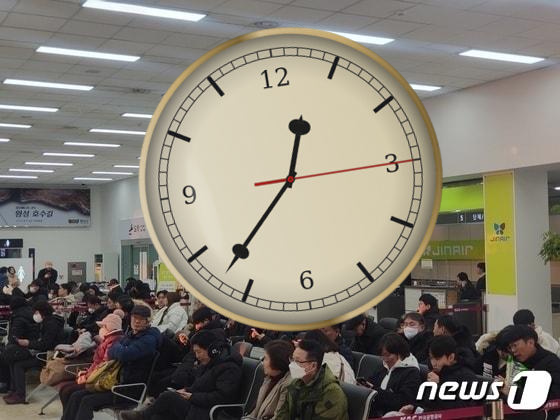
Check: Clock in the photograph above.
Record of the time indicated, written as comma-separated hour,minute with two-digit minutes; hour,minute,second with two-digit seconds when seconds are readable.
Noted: 12,37,15
